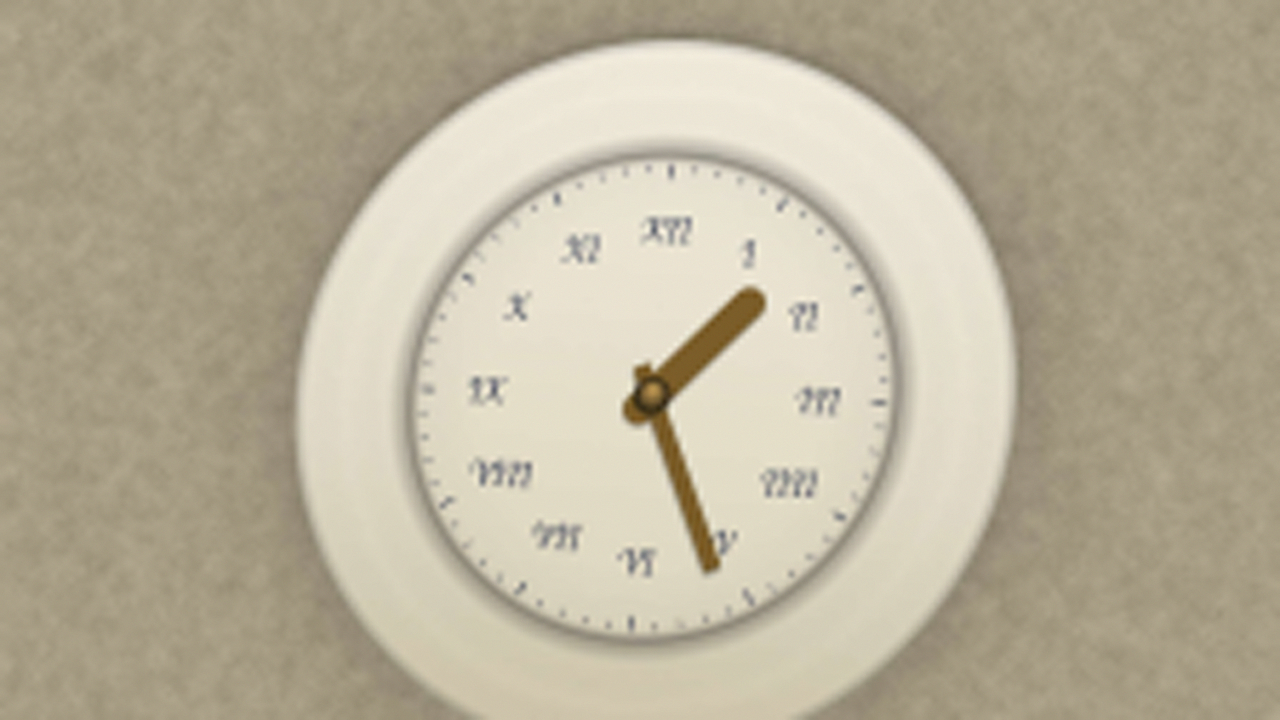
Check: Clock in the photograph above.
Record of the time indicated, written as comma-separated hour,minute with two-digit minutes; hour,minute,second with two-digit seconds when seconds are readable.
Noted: 1,26
